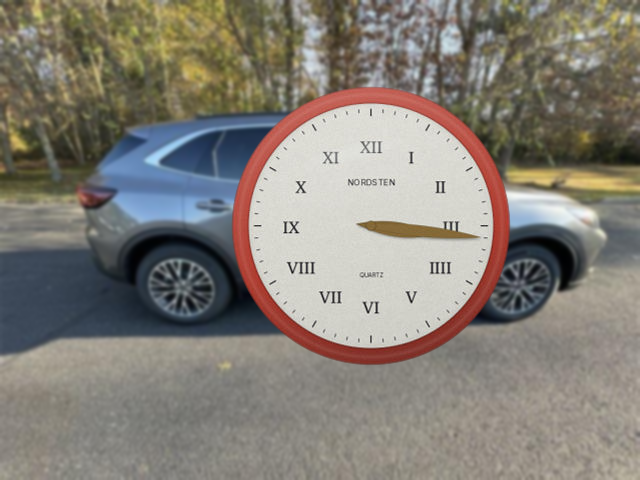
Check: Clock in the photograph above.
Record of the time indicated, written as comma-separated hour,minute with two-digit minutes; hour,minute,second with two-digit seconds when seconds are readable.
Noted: 3,16
